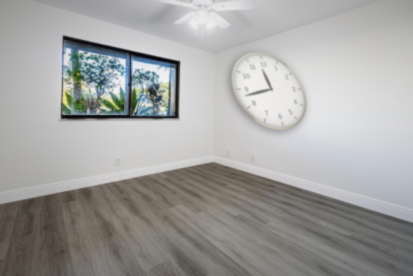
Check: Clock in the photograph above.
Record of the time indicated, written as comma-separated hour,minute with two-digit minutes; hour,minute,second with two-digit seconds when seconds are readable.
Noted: 11,43
